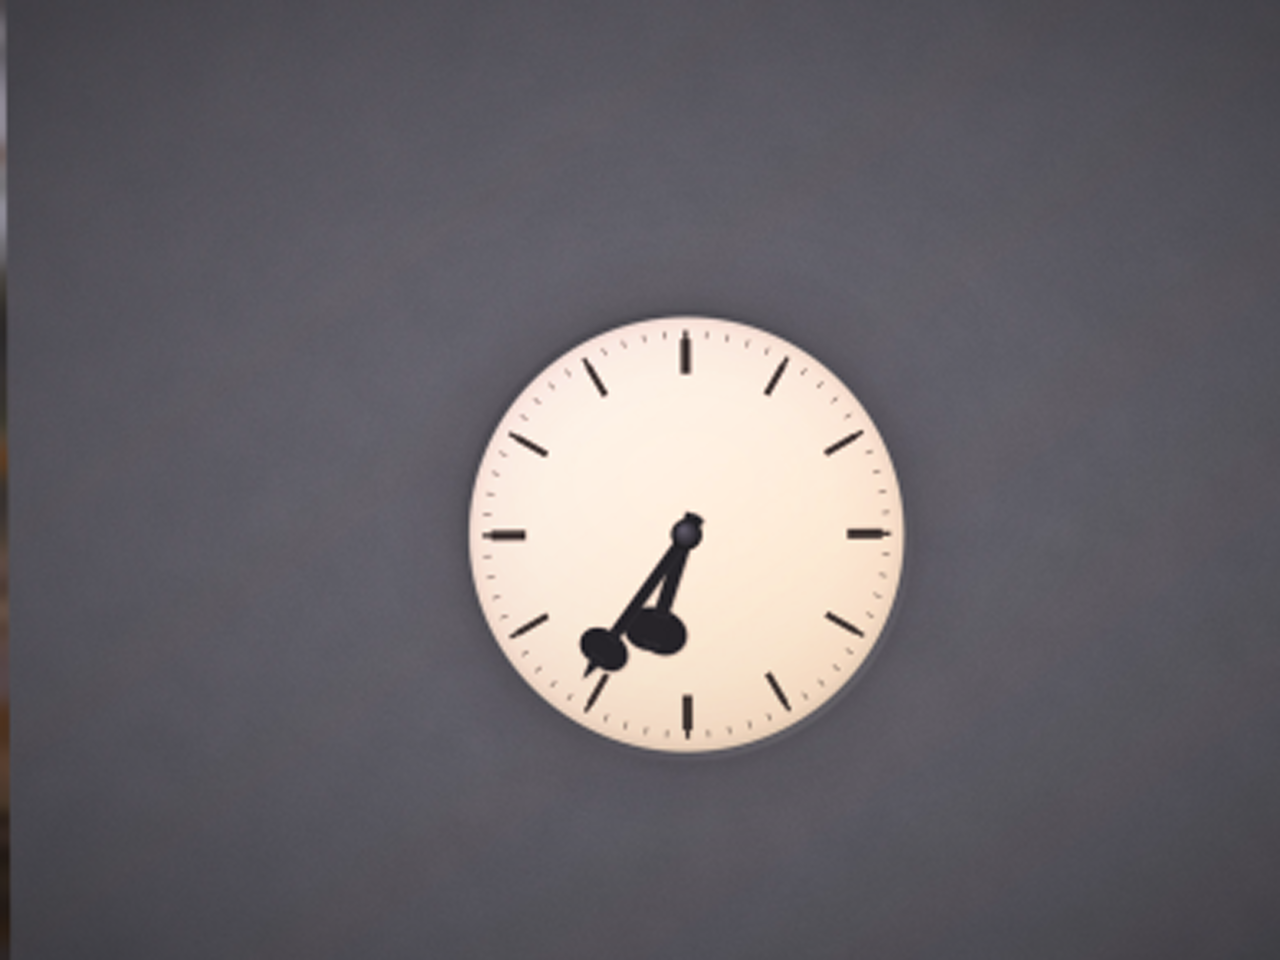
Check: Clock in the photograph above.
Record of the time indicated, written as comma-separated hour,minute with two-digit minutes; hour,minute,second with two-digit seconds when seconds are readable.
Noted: 6,36
